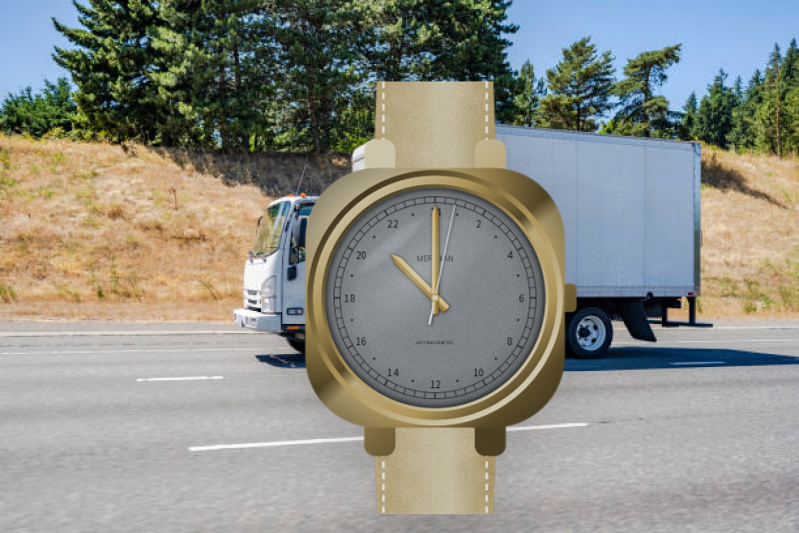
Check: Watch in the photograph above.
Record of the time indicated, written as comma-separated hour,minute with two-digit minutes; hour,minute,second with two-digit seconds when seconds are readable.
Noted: 21,00,02
